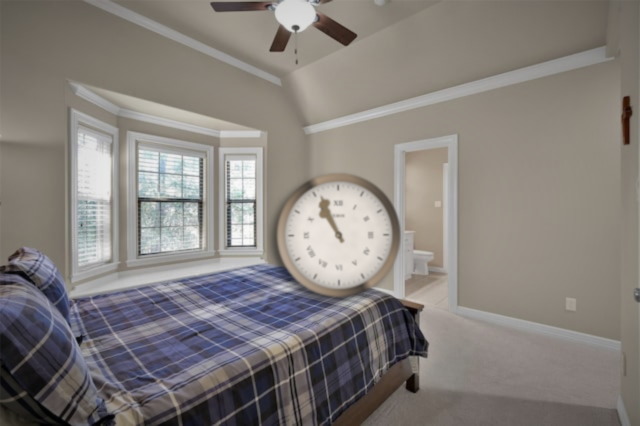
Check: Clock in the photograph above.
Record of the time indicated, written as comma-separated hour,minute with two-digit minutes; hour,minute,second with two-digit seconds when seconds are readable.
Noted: 10,56
